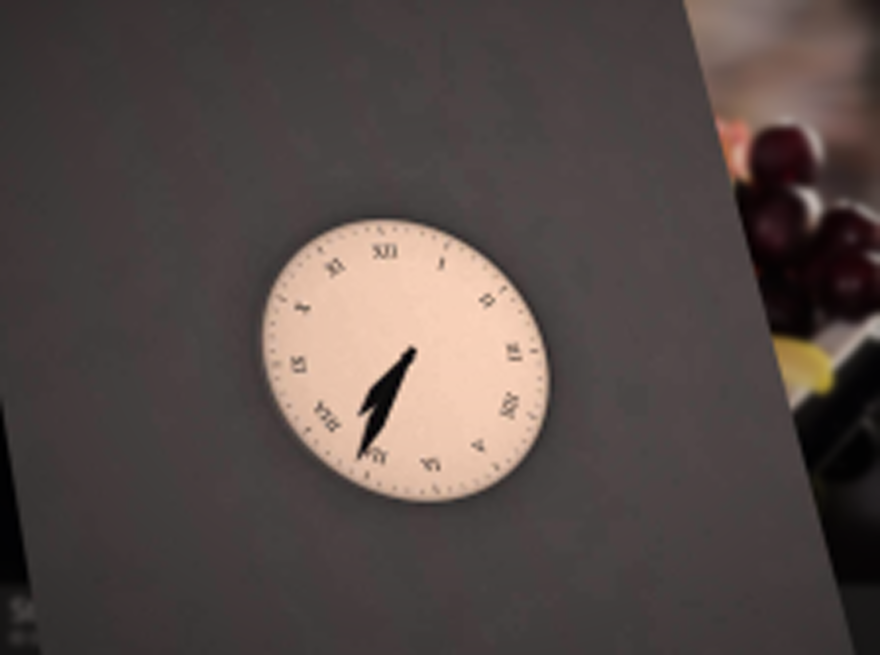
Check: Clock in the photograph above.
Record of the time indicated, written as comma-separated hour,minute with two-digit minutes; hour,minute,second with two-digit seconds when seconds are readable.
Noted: 7,36
